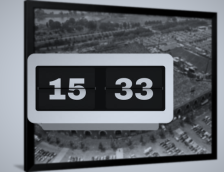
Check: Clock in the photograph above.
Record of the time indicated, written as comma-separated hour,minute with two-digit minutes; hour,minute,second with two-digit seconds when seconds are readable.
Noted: 15,33
